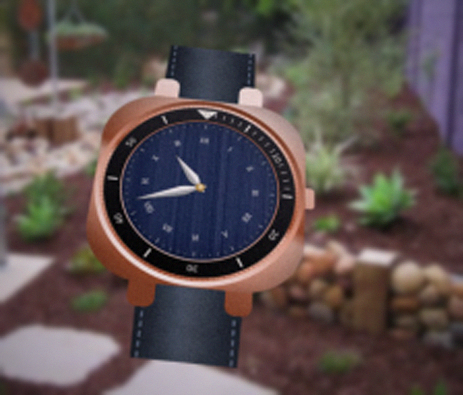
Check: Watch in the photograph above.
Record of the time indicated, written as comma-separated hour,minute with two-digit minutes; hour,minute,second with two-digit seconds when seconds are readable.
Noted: 10,42
